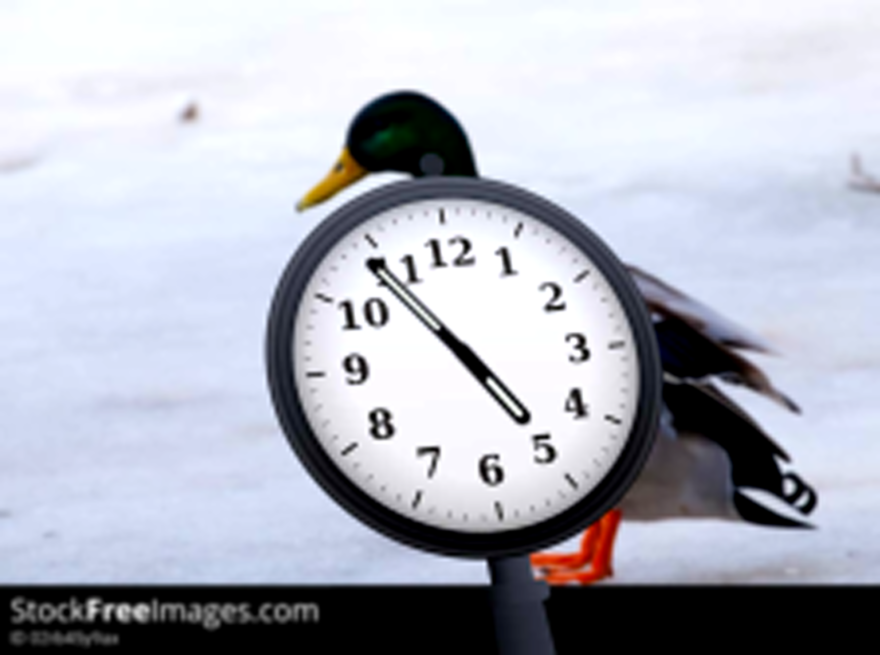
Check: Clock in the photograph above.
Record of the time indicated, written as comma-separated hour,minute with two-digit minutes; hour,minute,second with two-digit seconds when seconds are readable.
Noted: 4,54
